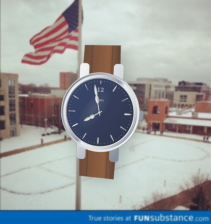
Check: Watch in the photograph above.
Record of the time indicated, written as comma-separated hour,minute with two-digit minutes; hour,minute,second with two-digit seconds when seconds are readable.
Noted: 7,58
